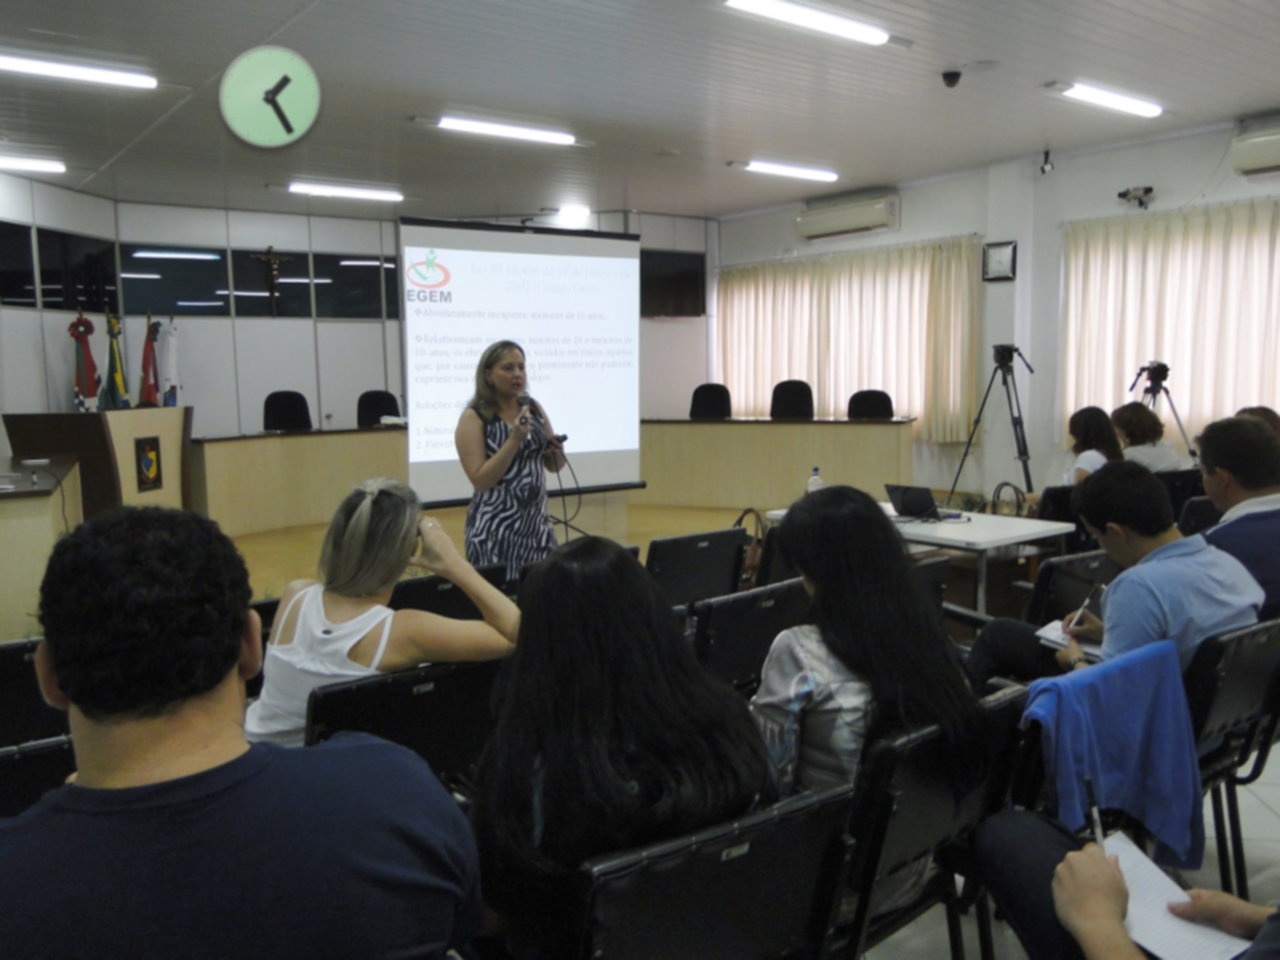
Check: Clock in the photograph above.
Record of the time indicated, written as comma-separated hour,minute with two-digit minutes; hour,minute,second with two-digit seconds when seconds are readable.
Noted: 1,25
